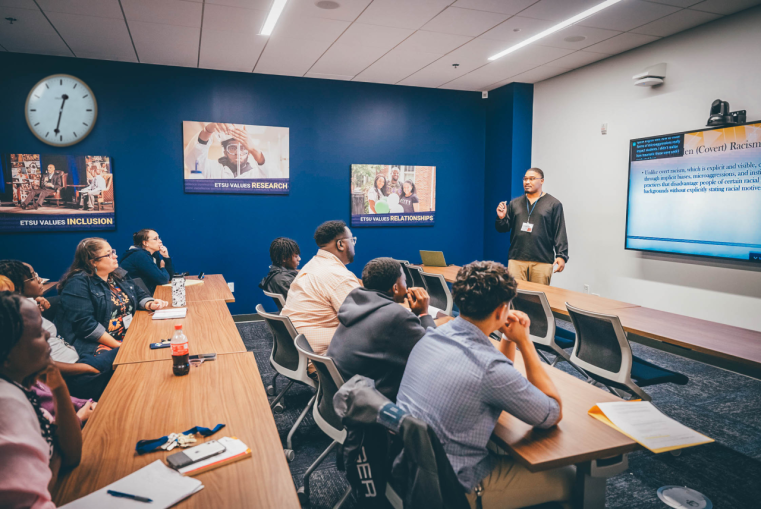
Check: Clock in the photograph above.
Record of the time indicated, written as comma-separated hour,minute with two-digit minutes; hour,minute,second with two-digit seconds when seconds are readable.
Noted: 12,32
